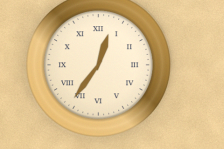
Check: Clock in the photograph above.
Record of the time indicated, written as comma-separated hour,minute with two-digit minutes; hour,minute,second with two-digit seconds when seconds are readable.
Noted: 12,36
